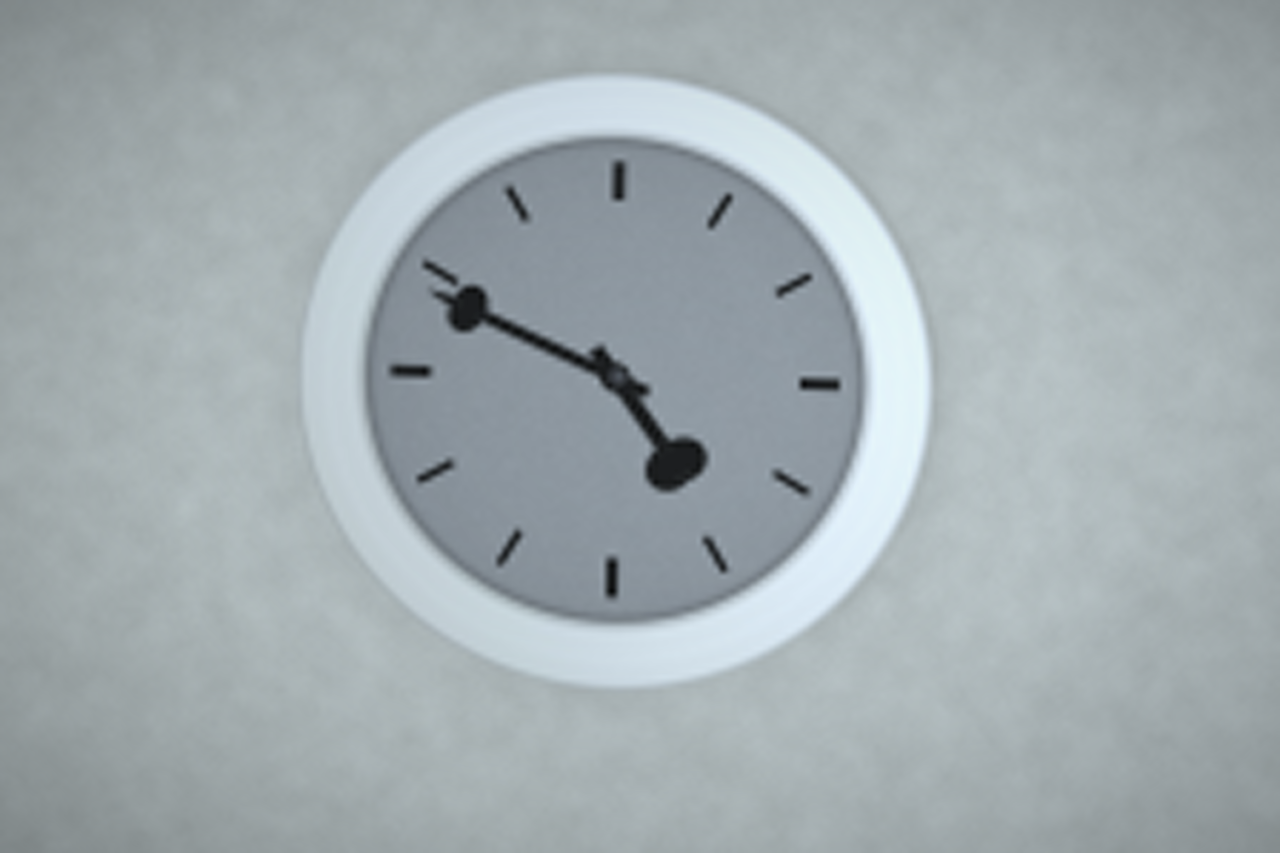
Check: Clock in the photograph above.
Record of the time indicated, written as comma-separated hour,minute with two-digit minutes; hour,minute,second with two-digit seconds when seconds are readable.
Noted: 4,49
